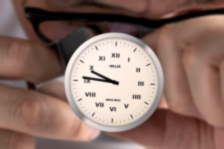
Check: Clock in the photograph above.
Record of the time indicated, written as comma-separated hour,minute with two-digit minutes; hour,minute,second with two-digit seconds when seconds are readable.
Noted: 9,46
